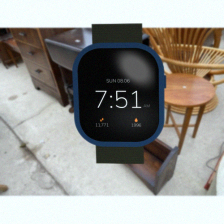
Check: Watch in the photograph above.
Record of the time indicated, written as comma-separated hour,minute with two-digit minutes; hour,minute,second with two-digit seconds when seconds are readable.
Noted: 7,51
